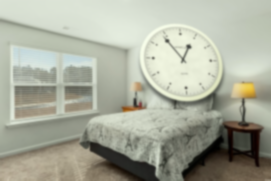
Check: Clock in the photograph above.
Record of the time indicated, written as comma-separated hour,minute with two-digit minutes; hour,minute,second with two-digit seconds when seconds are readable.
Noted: 12,54
